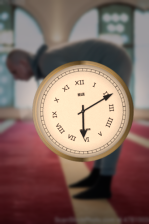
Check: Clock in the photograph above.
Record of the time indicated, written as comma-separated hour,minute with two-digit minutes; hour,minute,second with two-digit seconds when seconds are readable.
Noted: 6,11
